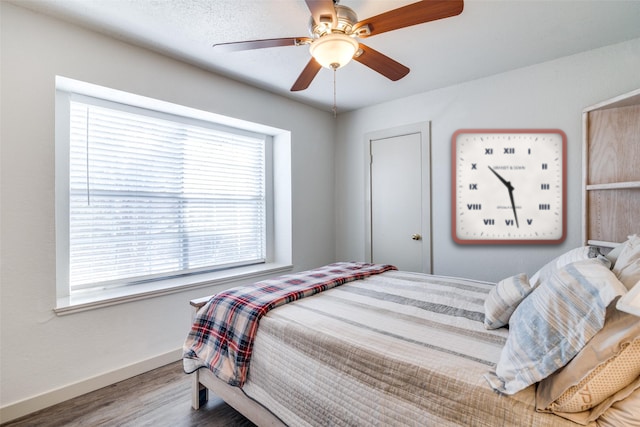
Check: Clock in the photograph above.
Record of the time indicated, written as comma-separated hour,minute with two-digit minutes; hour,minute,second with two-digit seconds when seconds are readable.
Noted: 10,28
